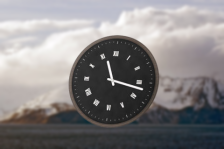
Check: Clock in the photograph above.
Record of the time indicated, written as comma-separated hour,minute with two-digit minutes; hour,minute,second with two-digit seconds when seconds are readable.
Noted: 11,17
